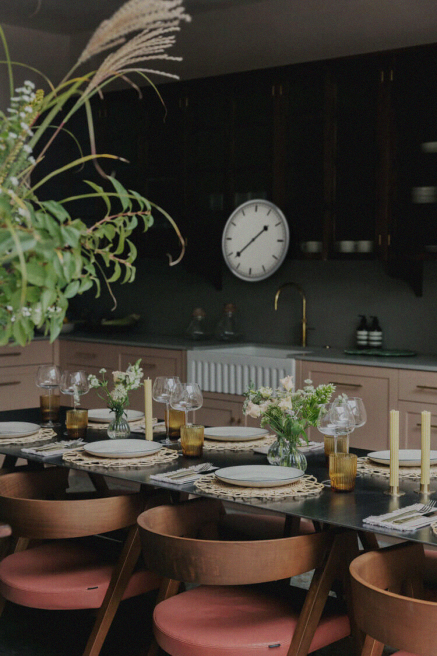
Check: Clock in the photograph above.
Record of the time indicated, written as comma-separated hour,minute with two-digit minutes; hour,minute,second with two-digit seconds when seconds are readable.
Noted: 1,38
